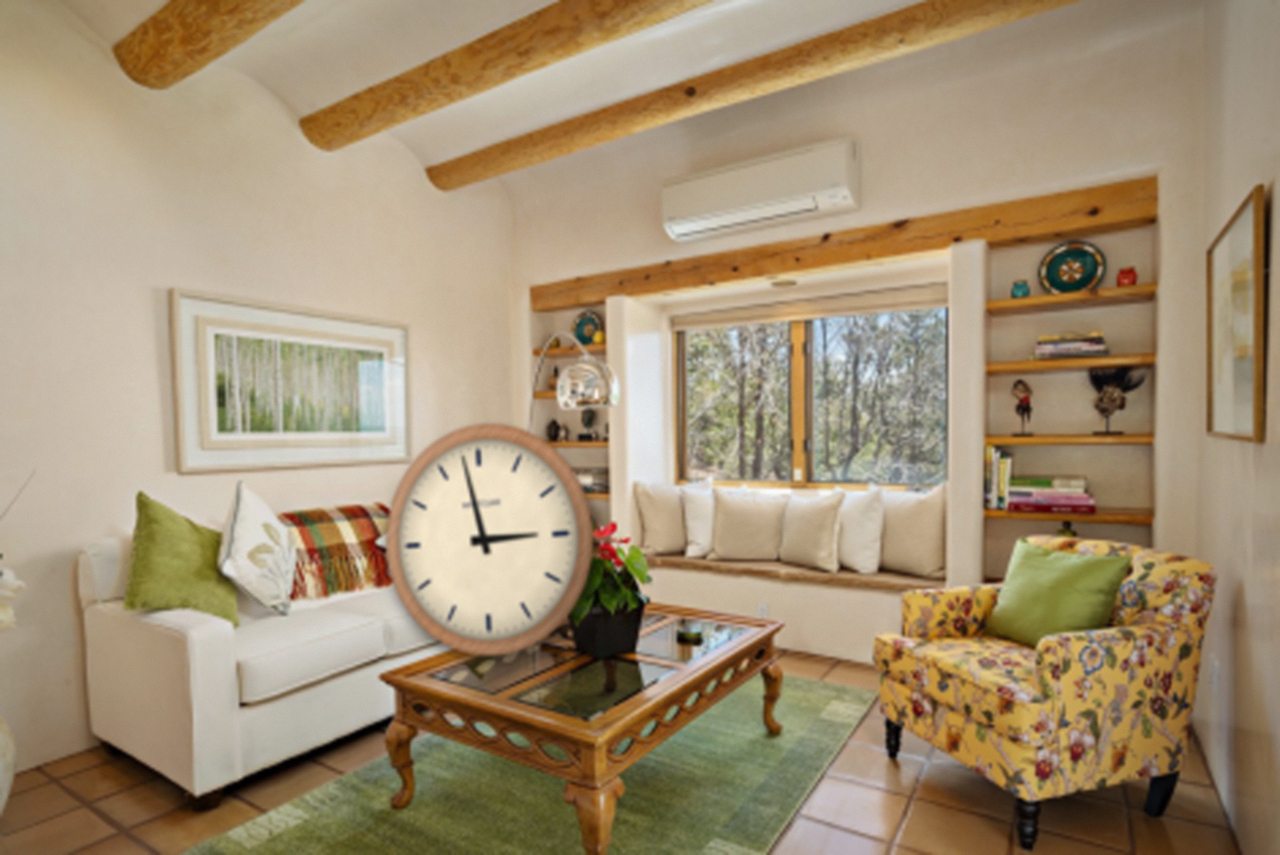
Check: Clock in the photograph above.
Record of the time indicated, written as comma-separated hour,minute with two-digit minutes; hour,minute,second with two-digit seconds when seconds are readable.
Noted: 2,58
